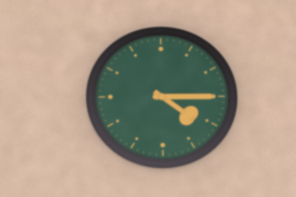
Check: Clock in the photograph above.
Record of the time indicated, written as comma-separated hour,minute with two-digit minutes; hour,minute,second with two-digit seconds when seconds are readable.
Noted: 4,15
